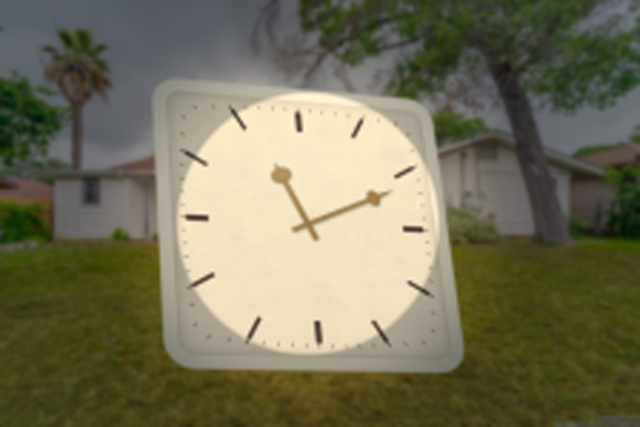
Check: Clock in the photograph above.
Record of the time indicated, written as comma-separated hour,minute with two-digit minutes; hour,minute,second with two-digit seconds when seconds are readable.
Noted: 11,11
